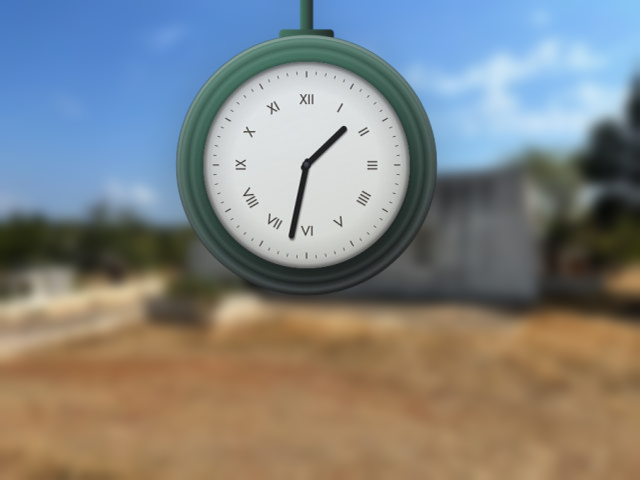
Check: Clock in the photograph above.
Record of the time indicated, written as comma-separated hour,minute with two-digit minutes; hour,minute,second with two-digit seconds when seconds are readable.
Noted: 1,32
